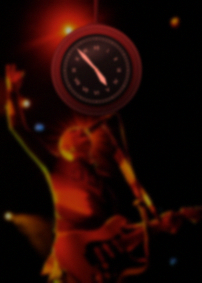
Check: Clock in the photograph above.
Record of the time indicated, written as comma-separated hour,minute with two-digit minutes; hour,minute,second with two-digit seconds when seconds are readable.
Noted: 4,53
